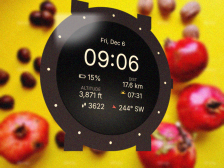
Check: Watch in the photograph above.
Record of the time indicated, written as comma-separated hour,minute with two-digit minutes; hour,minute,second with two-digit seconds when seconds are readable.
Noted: 9,06
